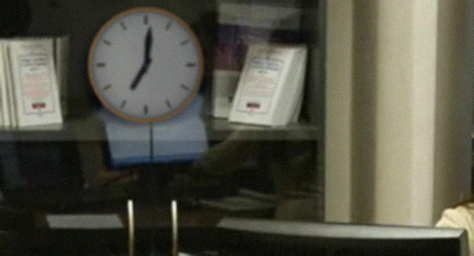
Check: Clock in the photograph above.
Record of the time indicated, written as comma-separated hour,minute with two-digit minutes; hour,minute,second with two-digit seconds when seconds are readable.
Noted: 7,01
